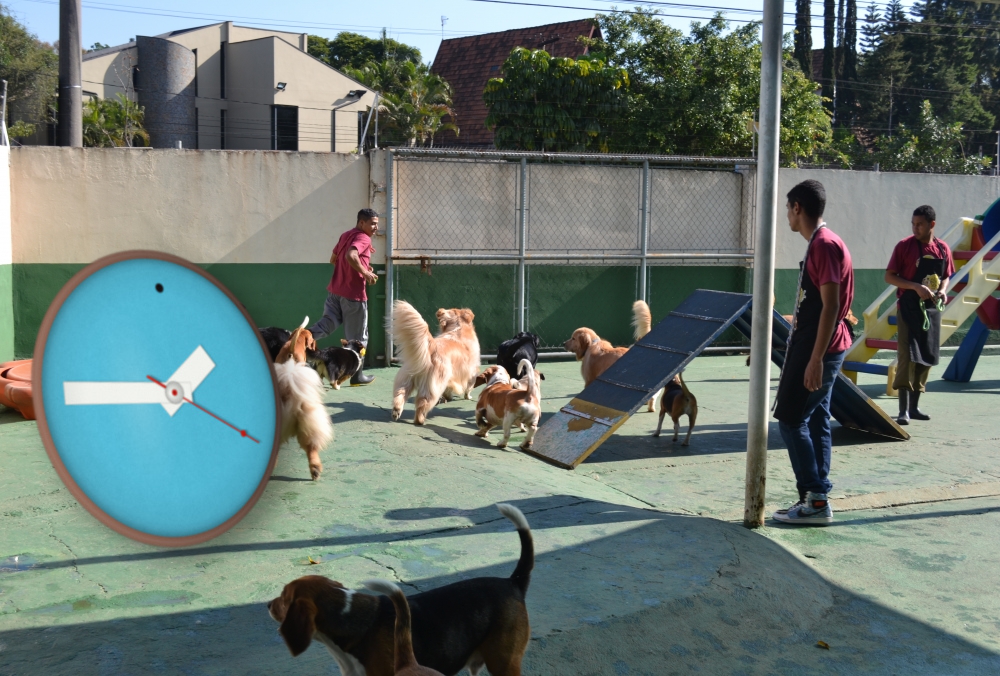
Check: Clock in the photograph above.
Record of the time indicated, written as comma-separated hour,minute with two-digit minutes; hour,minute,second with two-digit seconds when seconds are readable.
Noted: 1,45,20
